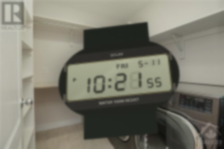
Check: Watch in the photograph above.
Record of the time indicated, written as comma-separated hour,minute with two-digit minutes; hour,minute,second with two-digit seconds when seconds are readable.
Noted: 10,21
